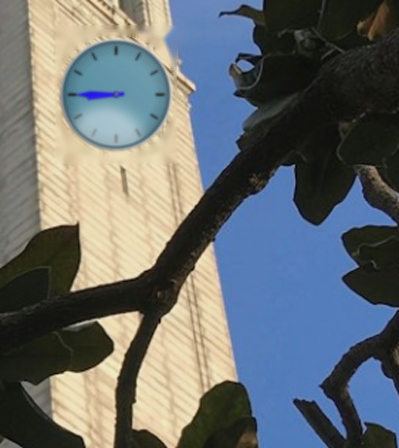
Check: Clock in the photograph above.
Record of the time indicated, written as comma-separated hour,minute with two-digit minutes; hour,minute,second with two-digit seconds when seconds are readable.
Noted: 8,45
